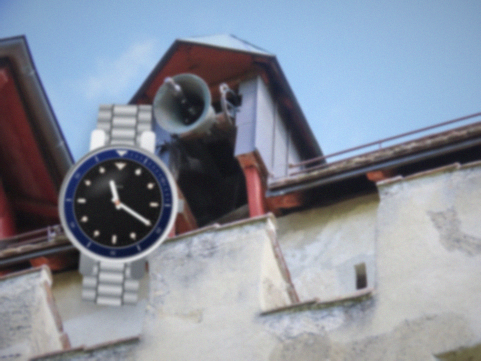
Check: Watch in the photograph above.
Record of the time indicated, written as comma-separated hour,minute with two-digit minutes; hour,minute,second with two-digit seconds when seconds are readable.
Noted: 11,20
